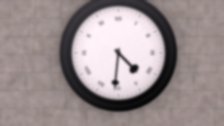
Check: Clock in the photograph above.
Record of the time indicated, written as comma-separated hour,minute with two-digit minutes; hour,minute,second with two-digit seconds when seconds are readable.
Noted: 4,31
